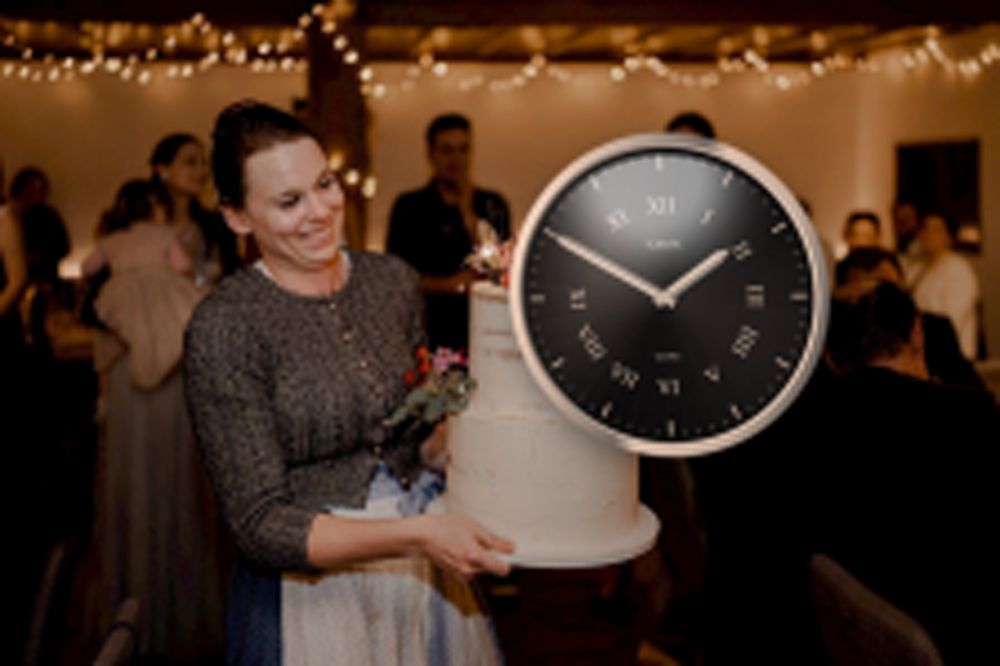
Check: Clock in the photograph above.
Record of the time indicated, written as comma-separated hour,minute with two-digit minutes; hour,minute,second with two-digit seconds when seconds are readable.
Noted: 1,50
